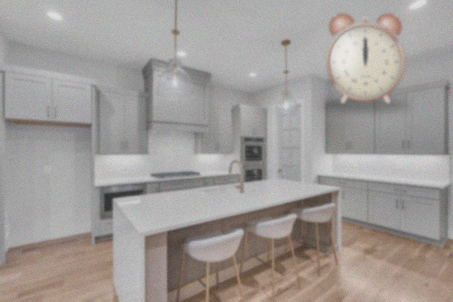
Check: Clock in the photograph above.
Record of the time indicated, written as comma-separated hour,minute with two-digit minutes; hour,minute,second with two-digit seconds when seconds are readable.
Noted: 12,00
